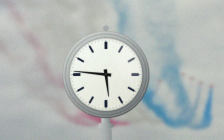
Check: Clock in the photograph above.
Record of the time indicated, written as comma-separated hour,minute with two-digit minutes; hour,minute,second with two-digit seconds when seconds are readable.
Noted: 5,46
